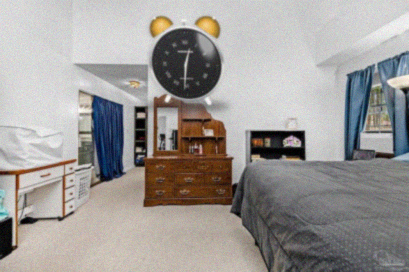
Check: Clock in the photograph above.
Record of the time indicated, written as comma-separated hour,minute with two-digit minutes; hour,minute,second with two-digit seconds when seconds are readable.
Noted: 12,31
